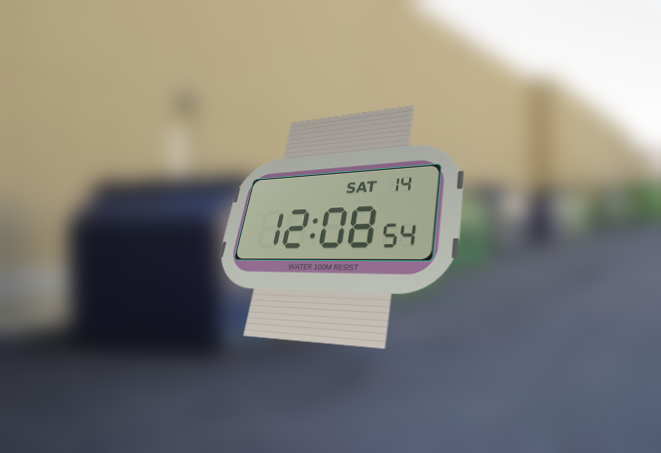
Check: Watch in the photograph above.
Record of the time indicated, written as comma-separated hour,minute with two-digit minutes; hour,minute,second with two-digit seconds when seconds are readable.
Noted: 12,08,54
